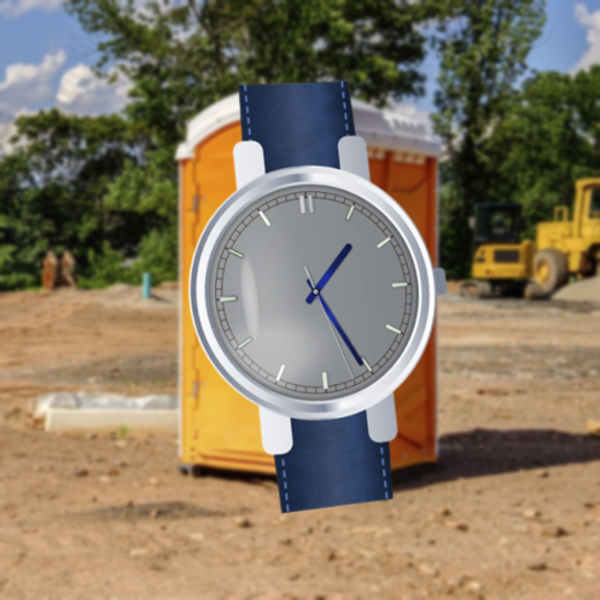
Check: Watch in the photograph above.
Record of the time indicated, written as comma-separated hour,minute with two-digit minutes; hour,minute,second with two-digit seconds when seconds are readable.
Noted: 1,25,27
